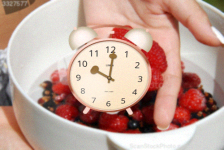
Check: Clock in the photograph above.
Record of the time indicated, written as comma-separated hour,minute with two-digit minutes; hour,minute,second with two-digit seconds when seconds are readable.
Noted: 10,01
